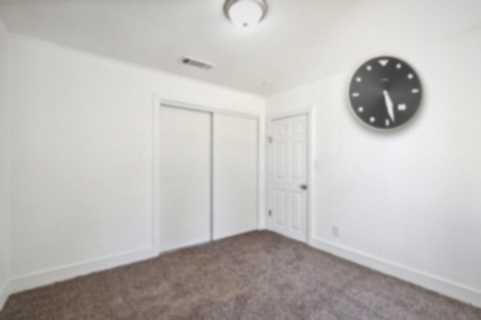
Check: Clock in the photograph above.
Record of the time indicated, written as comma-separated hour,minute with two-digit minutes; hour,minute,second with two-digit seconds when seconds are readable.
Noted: 5,28
